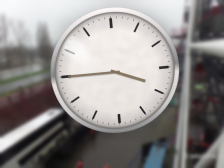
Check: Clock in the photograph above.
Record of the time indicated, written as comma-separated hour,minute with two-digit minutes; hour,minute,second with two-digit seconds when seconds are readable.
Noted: 3,45
